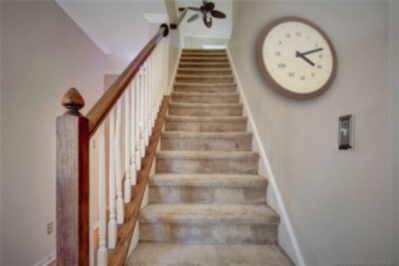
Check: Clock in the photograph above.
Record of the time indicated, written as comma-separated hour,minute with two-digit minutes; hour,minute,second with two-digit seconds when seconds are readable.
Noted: 4,12
